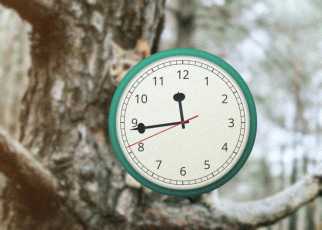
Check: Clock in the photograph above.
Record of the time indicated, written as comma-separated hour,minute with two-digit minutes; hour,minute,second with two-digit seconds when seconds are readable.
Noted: 11,43,41
